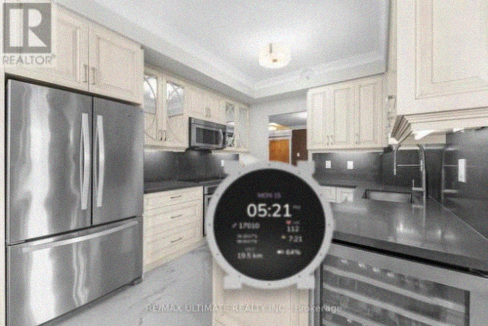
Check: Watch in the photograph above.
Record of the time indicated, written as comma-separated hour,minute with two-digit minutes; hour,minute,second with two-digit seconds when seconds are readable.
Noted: 5,21
